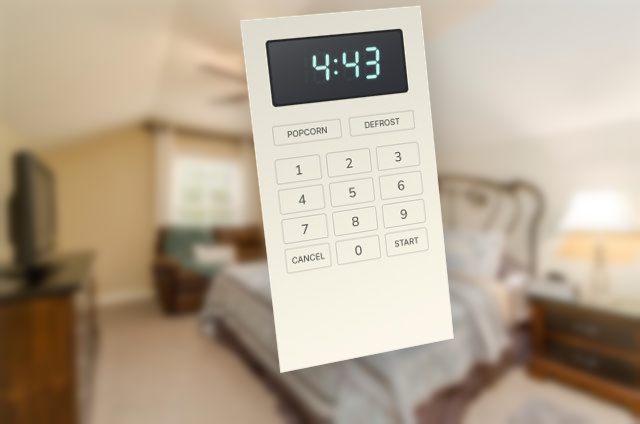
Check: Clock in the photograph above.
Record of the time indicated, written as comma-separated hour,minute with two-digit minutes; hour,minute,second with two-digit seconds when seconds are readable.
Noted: 4,43
